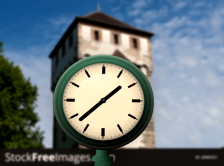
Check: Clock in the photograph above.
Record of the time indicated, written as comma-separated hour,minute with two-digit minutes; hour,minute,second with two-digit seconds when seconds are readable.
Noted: 1,38
